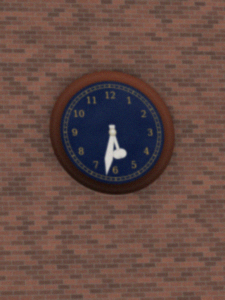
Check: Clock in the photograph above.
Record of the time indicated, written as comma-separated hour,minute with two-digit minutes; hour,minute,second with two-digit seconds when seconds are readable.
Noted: 5,32
